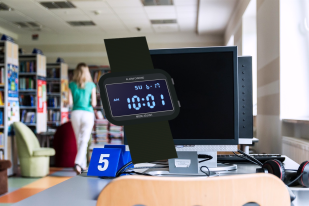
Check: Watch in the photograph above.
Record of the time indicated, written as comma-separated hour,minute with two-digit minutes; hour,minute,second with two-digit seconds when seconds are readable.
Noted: 10,01
